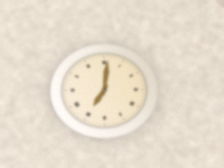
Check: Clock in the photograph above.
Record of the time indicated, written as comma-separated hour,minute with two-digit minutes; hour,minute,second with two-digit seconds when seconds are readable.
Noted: 7,01
